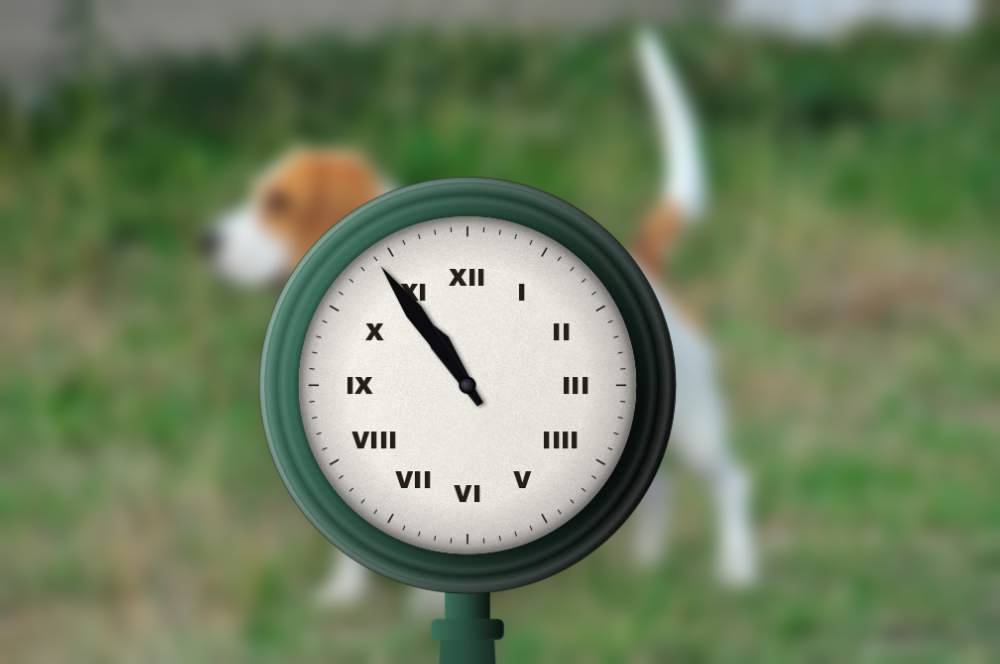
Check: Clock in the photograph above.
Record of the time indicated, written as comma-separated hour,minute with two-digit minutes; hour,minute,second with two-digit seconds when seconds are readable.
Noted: 10,54
